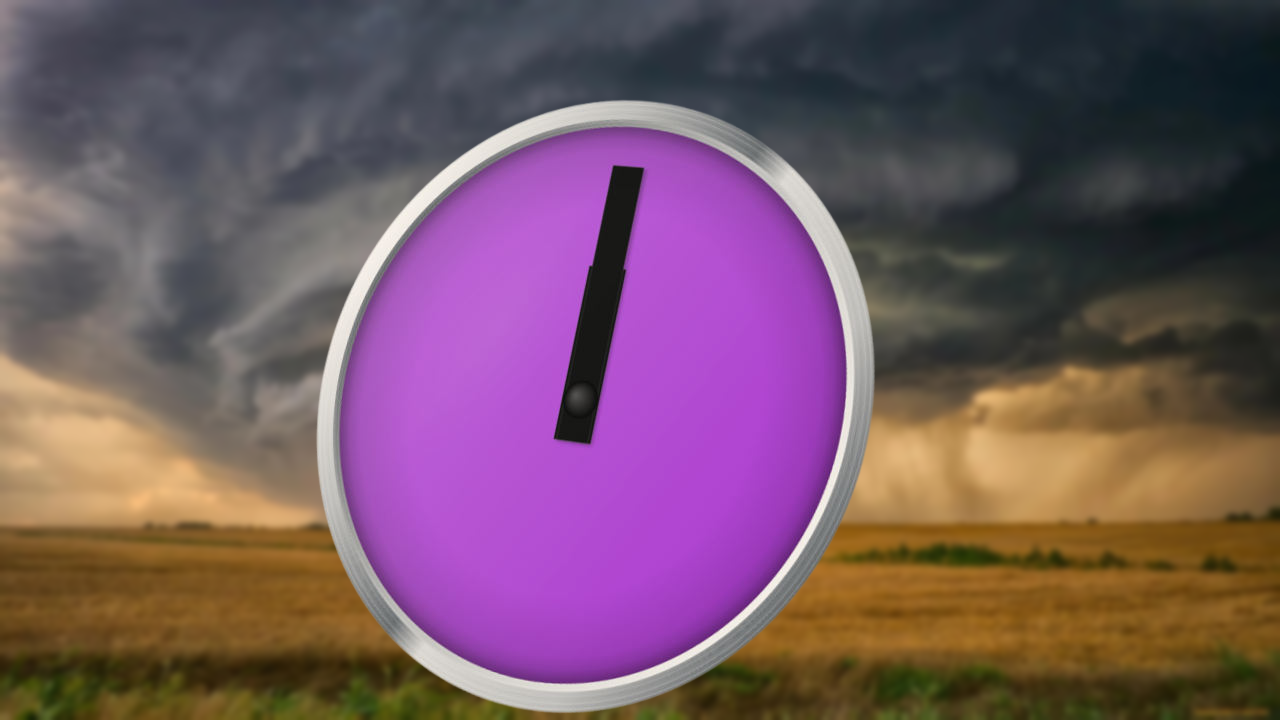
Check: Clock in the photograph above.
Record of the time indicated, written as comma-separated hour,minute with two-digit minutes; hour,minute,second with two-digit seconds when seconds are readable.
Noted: 12,00
